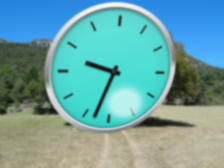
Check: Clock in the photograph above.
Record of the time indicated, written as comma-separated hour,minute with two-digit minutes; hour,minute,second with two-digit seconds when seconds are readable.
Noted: 9,33
